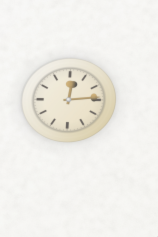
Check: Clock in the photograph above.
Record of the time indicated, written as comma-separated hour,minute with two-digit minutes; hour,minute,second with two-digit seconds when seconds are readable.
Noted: 12,14
